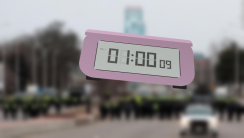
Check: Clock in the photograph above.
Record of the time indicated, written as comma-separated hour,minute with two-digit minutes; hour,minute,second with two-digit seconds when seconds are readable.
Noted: 1,00,09
